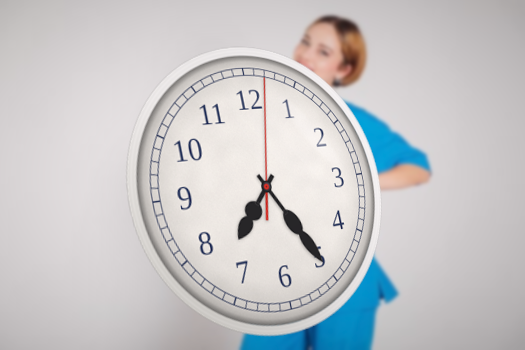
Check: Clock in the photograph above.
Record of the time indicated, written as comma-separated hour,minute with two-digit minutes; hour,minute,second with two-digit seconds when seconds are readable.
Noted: 7,25,02
